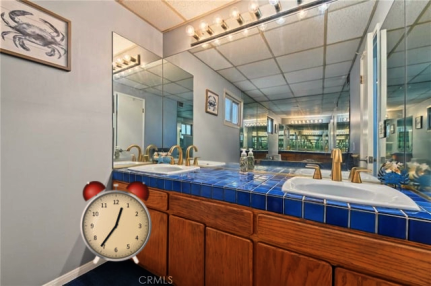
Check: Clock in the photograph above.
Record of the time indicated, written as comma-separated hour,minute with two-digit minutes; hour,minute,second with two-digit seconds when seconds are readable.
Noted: 12,36
